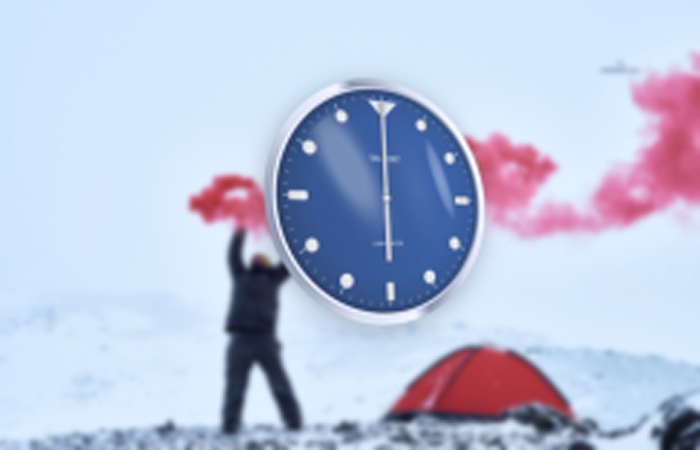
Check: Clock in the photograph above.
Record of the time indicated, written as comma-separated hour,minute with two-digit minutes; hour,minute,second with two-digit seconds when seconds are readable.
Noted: 6,00
